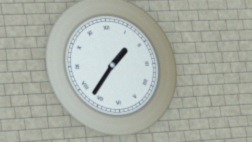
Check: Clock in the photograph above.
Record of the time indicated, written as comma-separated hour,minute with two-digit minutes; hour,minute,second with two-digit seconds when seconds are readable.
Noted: 1,37
